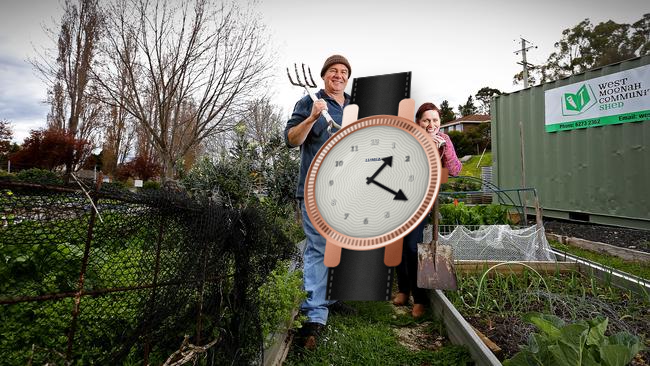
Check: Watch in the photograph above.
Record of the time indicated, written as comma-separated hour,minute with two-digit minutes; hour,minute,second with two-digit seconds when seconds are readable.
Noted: 1,20
